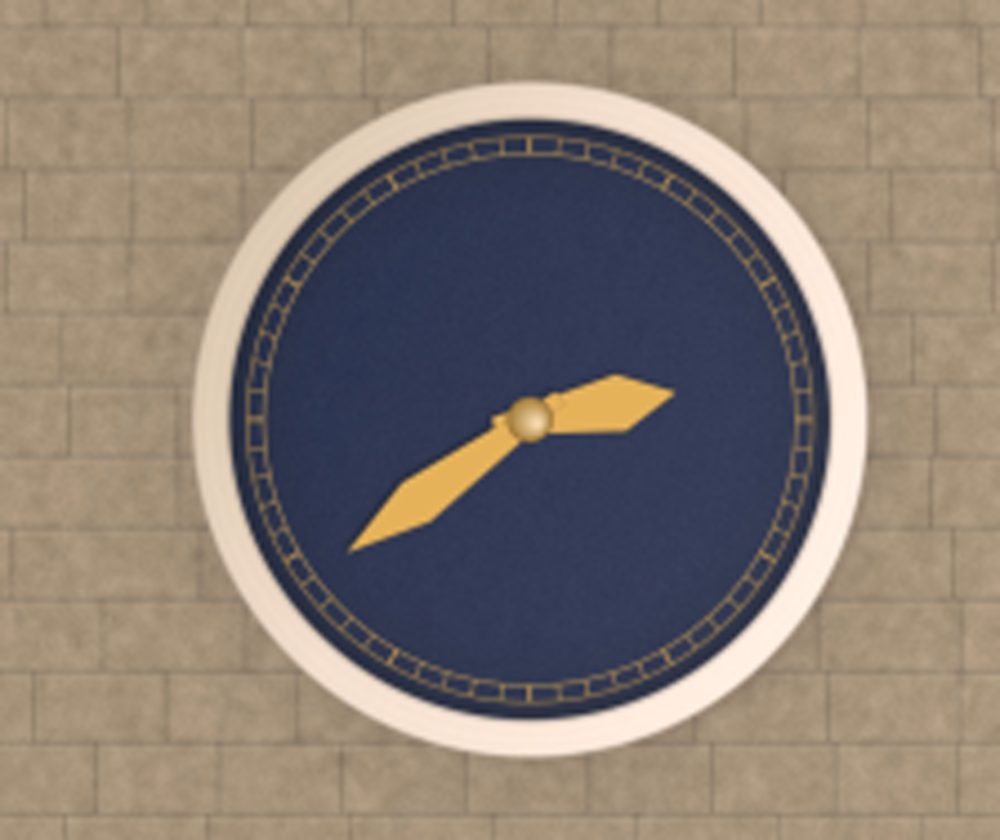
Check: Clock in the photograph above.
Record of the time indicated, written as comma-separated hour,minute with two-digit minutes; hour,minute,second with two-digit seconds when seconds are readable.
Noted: 2,39
